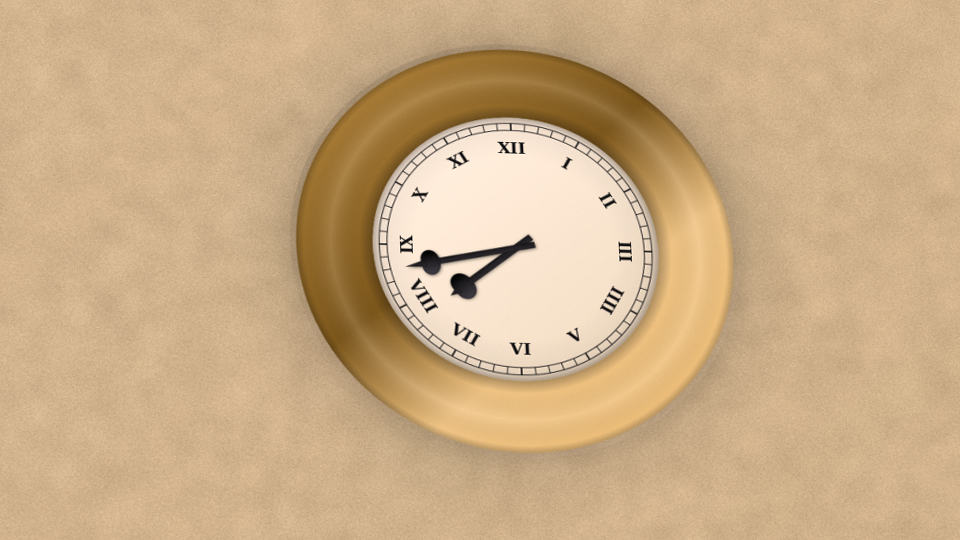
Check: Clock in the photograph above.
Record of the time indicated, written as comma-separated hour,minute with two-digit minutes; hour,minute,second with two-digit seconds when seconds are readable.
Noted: 7,43
